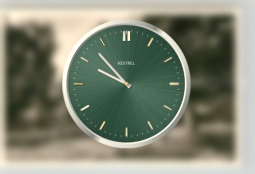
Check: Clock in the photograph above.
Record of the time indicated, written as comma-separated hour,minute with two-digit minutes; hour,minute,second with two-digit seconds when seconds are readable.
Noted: 9,53
